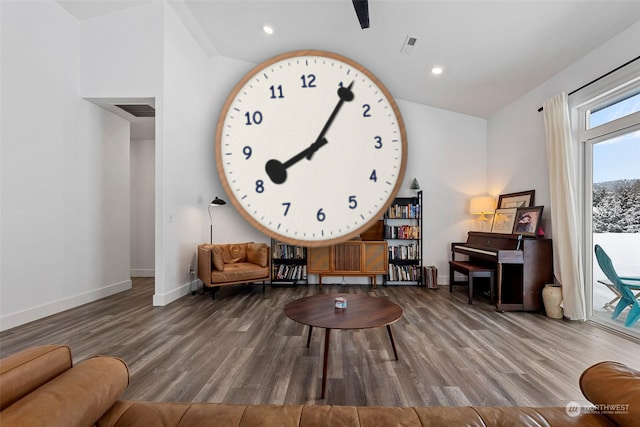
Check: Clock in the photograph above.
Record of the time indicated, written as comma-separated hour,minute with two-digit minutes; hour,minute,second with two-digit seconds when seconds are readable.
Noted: 8,06
